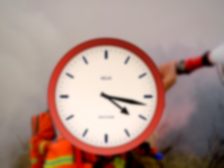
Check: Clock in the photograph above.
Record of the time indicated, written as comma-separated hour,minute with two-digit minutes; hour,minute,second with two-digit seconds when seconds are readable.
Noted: 4,17
